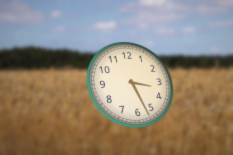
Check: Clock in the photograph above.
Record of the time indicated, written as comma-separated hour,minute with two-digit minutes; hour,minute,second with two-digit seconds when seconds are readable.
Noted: 3,27
